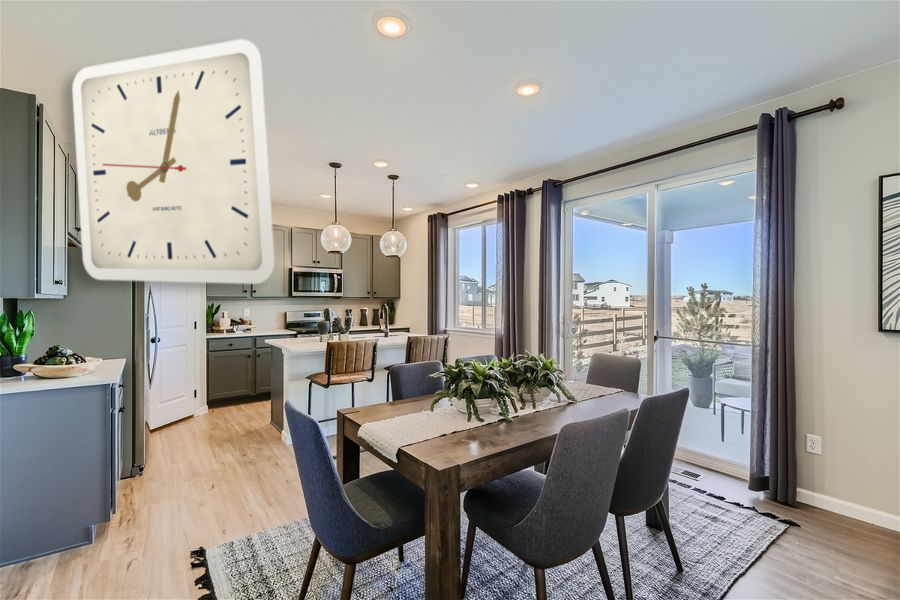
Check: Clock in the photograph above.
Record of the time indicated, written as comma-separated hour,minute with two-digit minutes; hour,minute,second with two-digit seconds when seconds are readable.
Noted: 8,02,46
